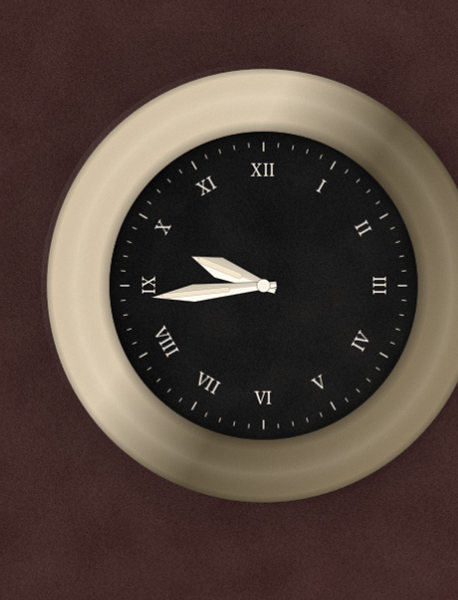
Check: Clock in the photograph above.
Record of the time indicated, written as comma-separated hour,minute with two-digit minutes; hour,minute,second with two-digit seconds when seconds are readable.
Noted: 9,44
